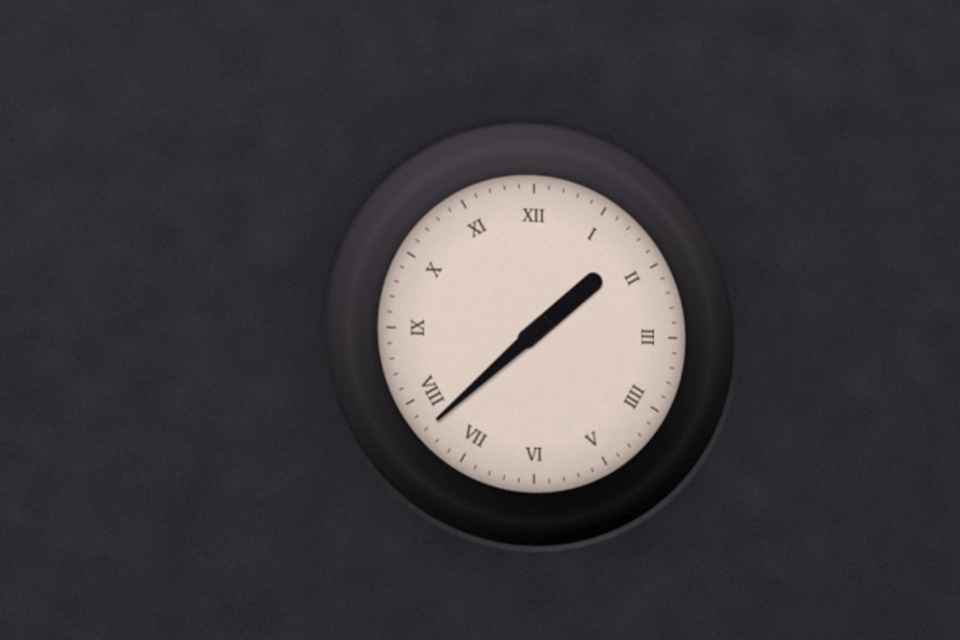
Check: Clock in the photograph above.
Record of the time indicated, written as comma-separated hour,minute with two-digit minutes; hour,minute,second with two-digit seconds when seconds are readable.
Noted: 1,38
